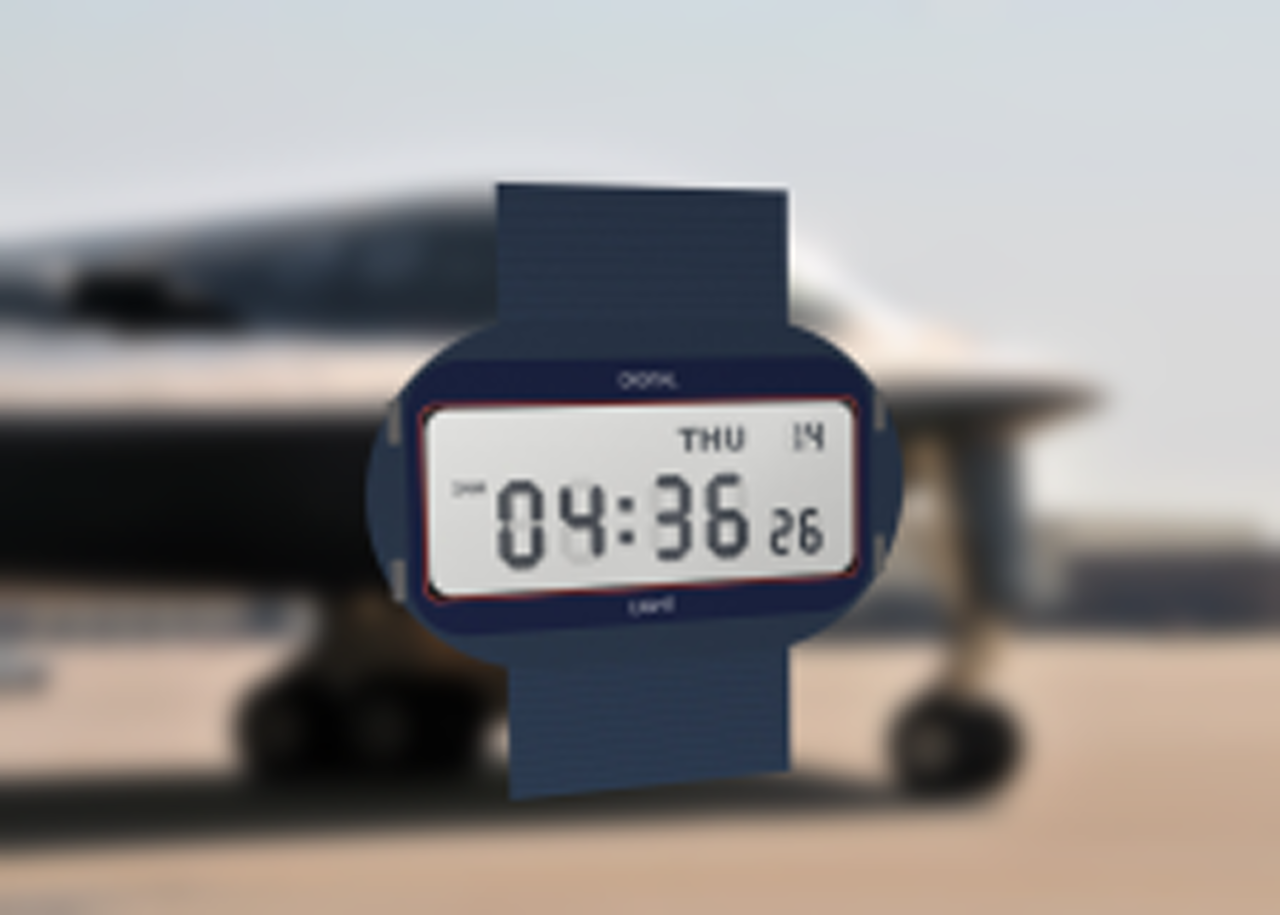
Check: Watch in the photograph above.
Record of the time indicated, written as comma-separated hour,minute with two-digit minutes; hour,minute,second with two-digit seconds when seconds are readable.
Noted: 4,36,26
